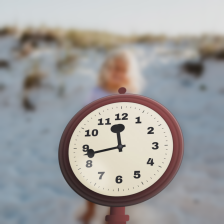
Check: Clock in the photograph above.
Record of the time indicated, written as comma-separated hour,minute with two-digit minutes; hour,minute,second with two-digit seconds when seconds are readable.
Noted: 11,43
